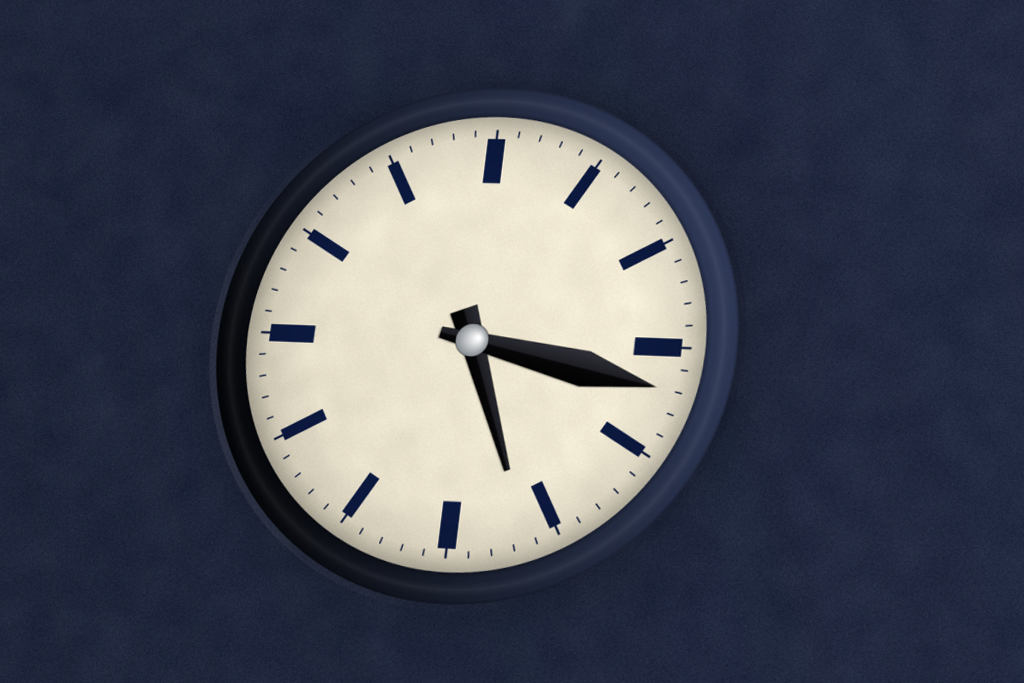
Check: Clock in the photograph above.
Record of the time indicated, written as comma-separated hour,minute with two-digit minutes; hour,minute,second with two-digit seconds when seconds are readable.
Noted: 5,17
